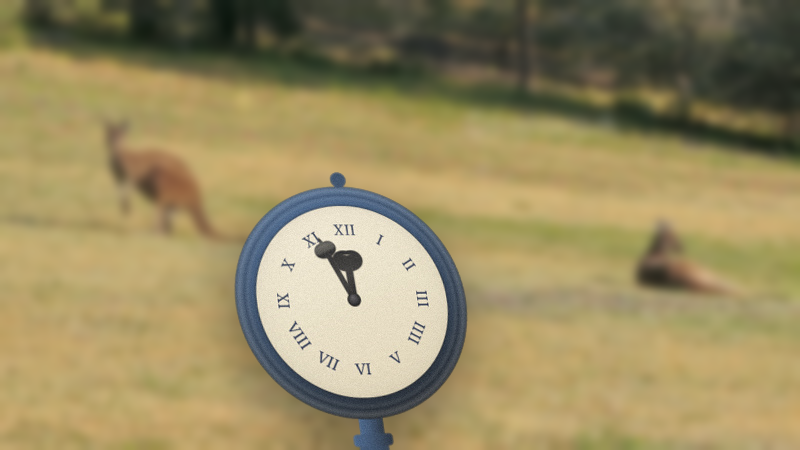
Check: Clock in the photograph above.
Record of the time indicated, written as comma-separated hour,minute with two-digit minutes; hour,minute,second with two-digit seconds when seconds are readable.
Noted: 11,56
